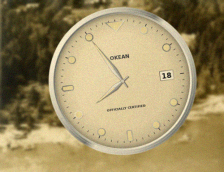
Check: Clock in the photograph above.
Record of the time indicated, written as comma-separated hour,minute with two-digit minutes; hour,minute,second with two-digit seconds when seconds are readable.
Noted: 7,55
